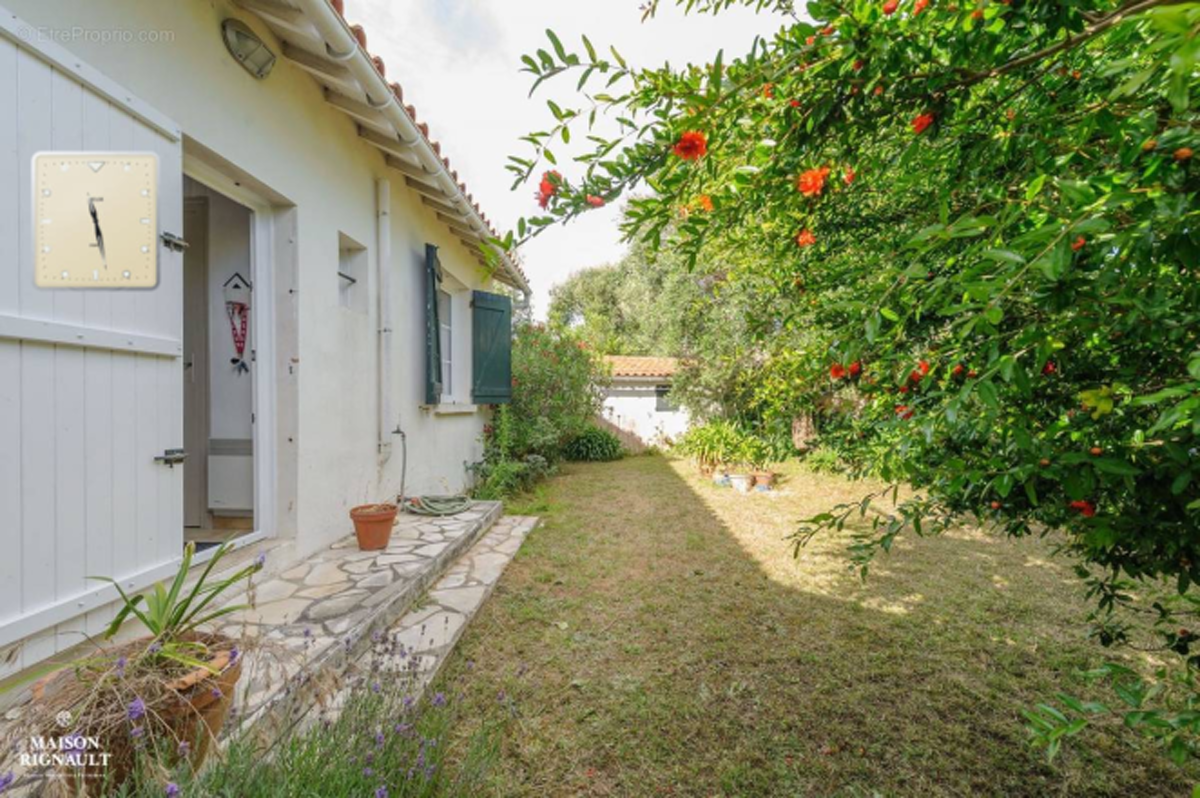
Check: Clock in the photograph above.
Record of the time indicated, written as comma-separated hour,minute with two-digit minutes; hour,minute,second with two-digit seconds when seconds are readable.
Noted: 11,28
